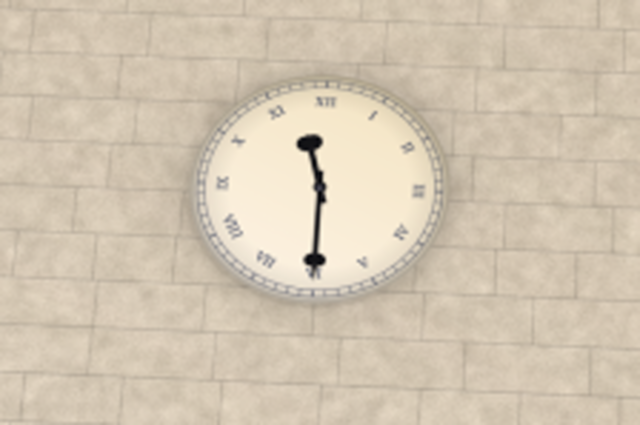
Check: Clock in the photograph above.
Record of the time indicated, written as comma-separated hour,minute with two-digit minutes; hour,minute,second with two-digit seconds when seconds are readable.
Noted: 11,30
